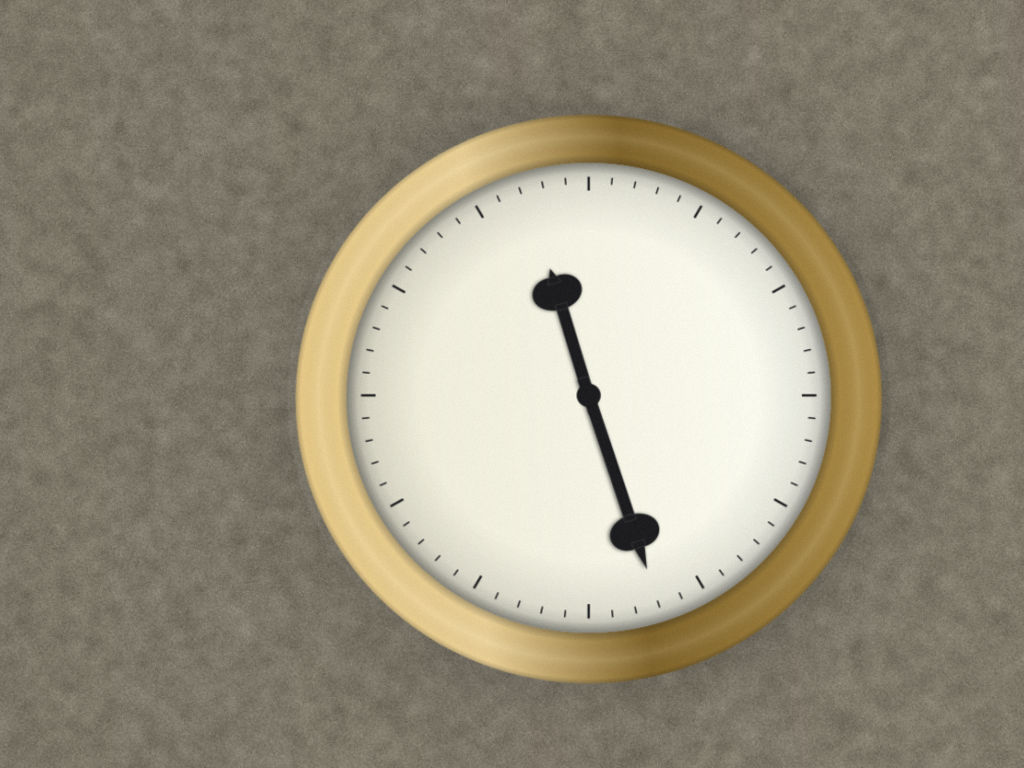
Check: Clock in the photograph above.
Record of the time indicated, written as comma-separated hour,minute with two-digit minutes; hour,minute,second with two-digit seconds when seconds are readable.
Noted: 11,27
